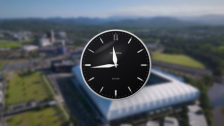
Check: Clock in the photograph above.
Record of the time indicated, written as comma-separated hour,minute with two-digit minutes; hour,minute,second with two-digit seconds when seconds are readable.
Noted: 11,44
